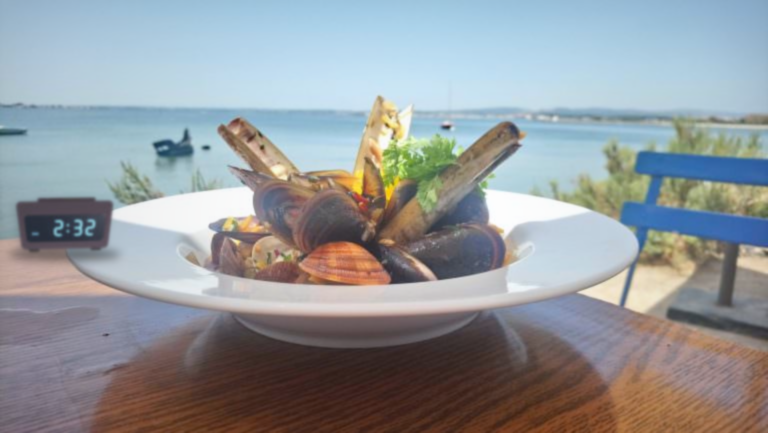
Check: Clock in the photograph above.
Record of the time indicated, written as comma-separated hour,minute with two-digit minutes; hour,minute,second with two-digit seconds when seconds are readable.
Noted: 2,32
